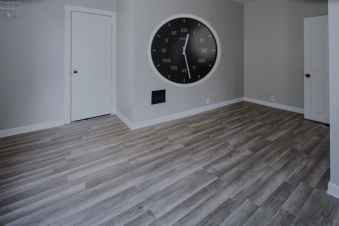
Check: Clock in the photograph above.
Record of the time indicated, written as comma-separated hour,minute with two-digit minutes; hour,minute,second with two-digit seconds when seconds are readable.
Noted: 12,28
